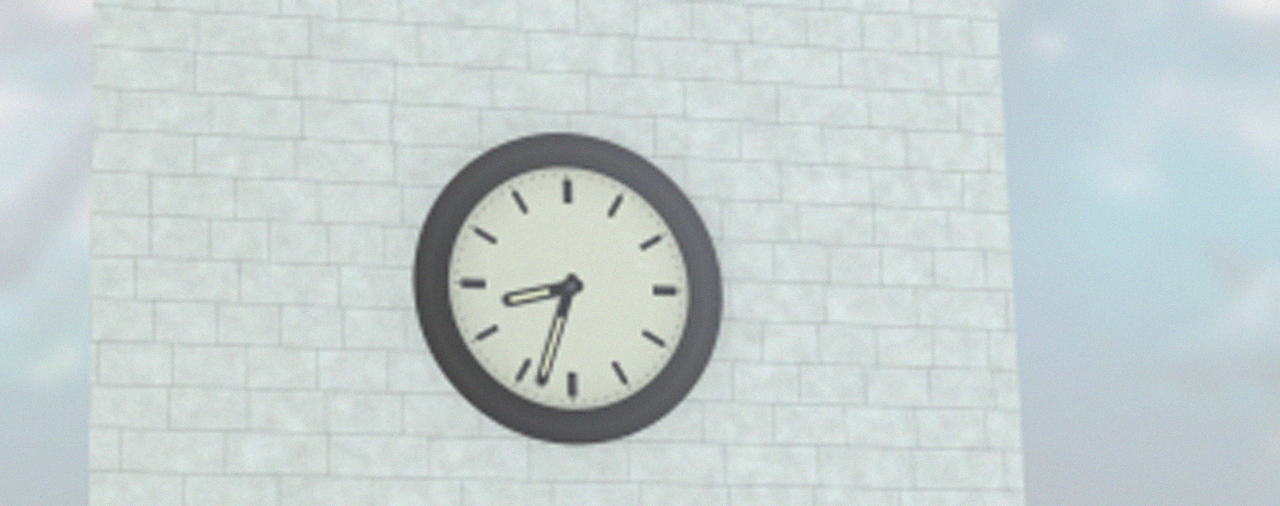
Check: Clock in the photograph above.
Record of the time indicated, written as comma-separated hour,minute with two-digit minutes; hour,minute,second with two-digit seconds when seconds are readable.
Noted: 8,33
